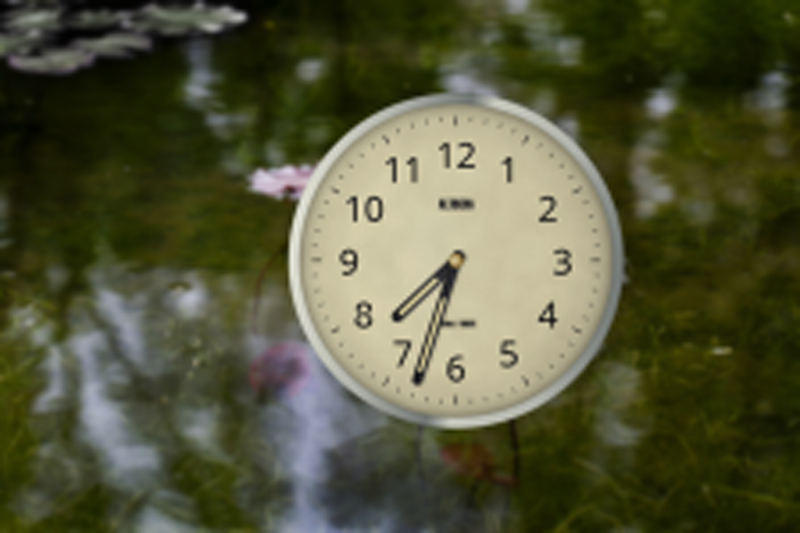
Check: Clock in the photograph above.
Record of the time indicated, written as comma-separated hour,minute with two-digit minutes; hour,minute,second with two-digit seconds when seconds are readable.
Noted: 7,33
